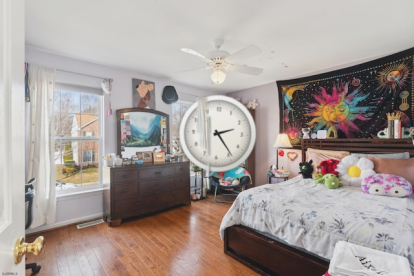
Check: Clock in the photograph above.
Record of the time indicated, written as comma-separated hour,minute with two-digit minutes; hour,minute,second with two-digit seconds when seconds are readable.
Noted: 2,24
